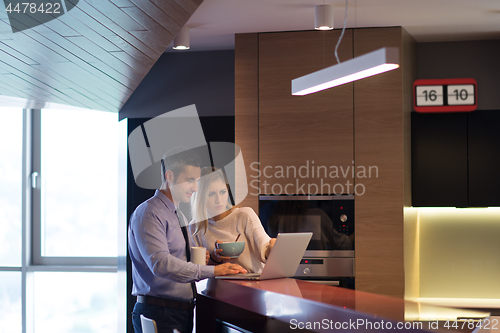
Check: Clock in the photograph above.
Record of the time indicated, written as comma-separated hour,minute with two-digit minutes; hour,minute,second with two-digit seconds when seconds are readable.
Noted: 16,10
